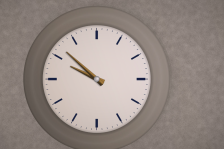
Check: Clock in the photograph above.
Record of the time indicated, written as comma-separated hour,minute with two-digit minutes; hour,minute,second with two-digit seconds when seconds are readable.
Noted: 9,52
